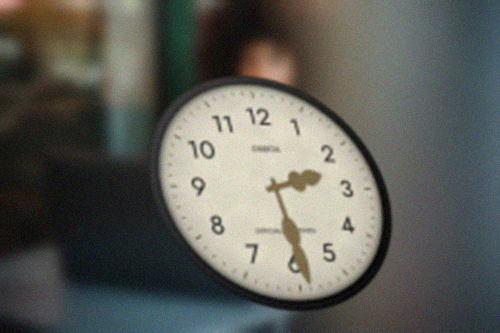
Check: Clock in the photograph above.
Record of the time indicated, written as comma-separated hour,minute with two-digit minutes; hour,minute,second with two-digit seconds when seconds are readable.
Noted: 2,29
